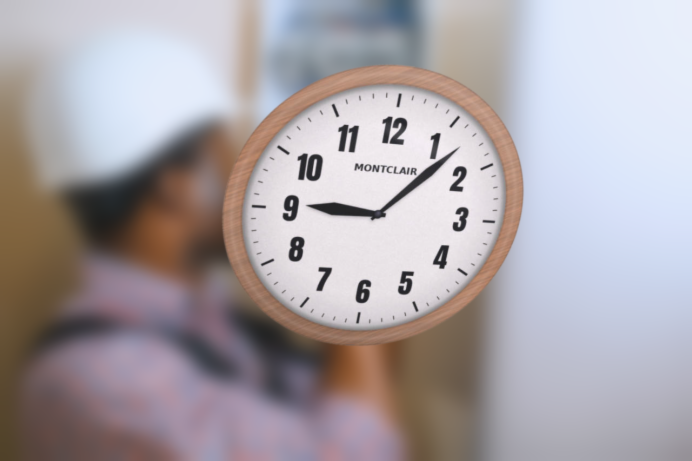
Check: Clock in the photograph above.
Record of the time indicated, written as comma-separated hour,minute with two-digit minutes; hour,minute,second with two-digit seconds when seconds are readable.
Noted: 9,07
